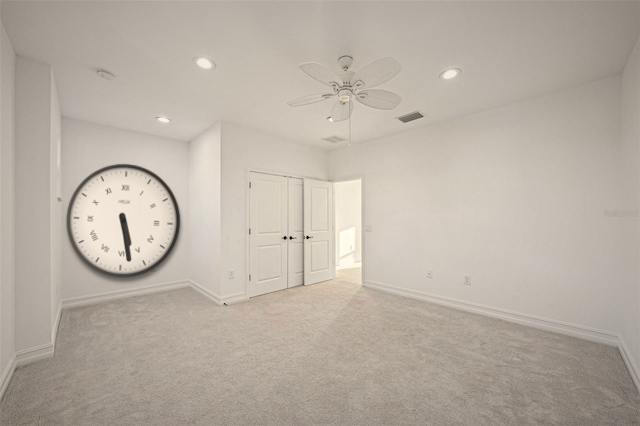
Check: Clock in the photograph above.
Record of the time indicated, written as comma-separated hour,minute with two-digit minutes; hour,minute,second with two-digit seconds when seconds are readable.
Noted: 5,28
